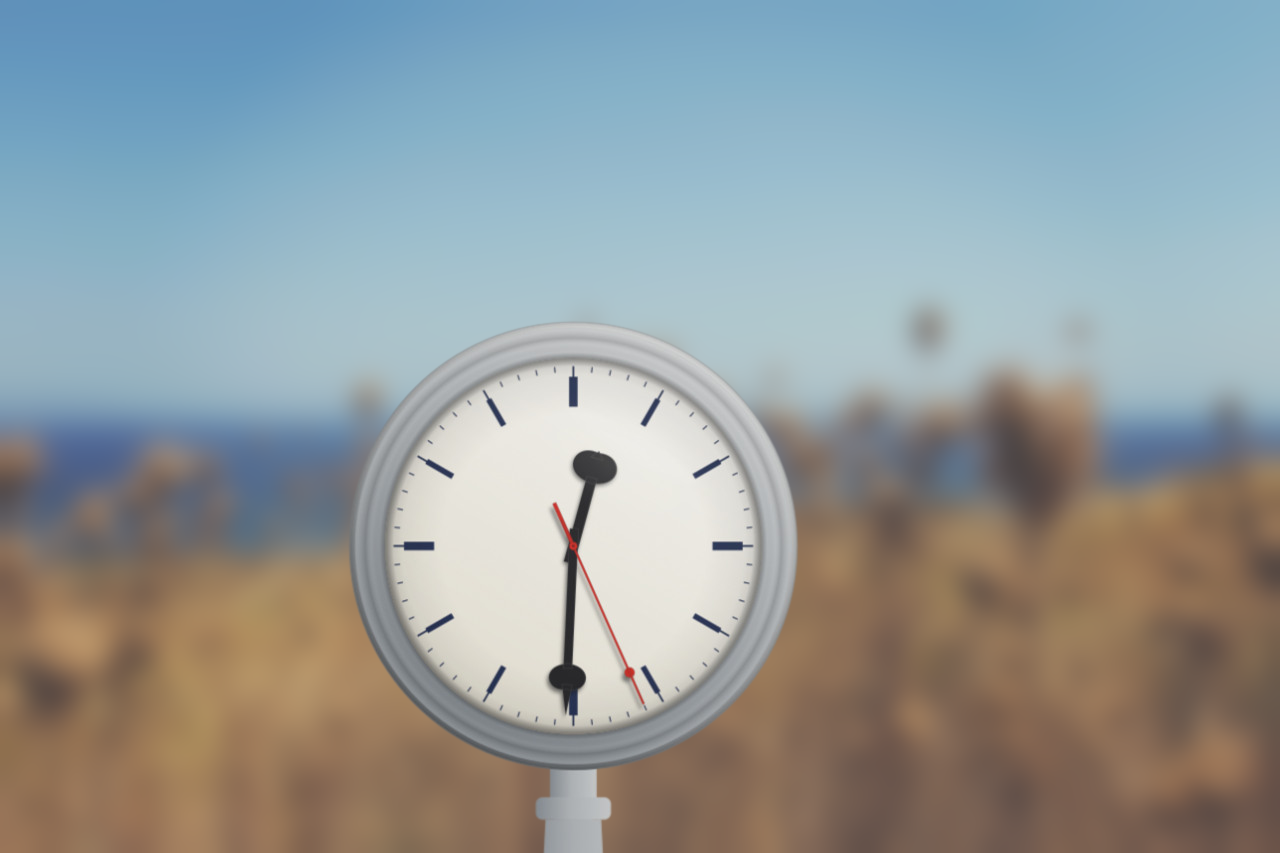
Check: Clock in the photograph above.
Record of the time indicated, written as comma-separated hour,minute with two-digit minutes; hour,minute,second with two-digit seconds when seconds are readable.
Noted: 12,30,26
